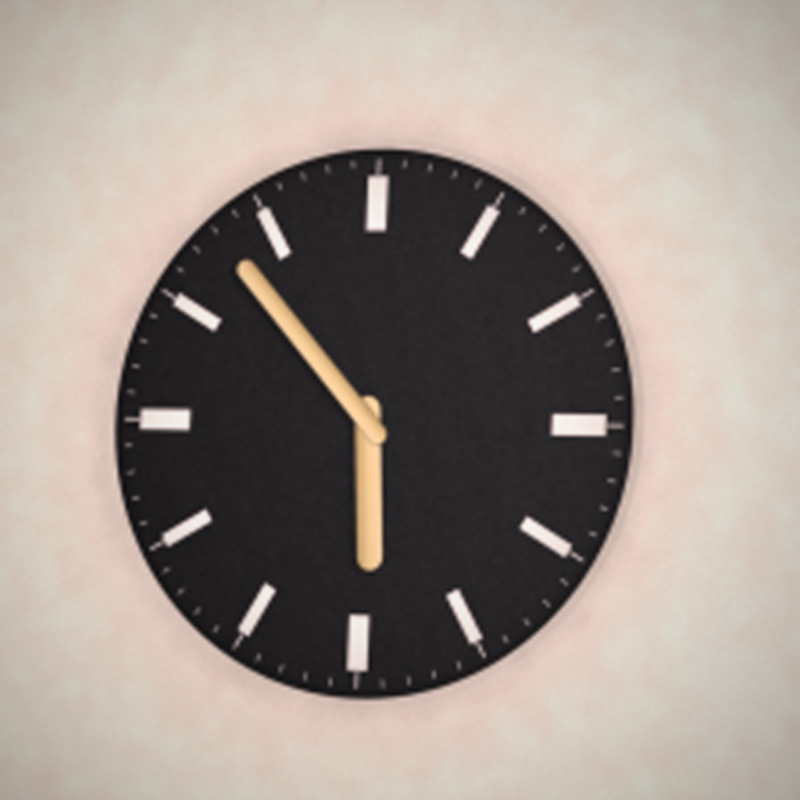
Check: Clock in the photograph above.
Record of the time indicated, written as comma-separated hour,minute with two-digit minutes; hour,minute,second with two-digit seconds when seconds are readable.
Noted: 5,53
